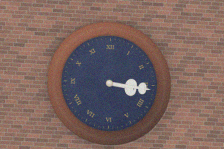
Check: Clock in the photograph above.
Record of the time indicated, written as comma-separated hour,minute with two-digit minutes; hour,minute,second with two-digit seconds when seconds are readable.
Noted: 3,16
